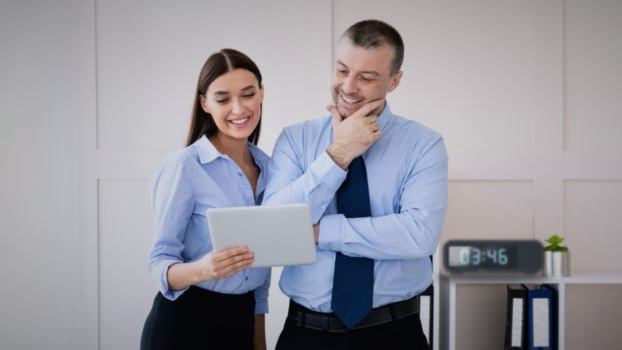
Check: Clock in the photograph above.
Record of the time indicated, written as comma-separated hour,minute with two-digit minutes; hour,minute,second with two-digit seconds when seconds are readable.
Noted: 3,46
